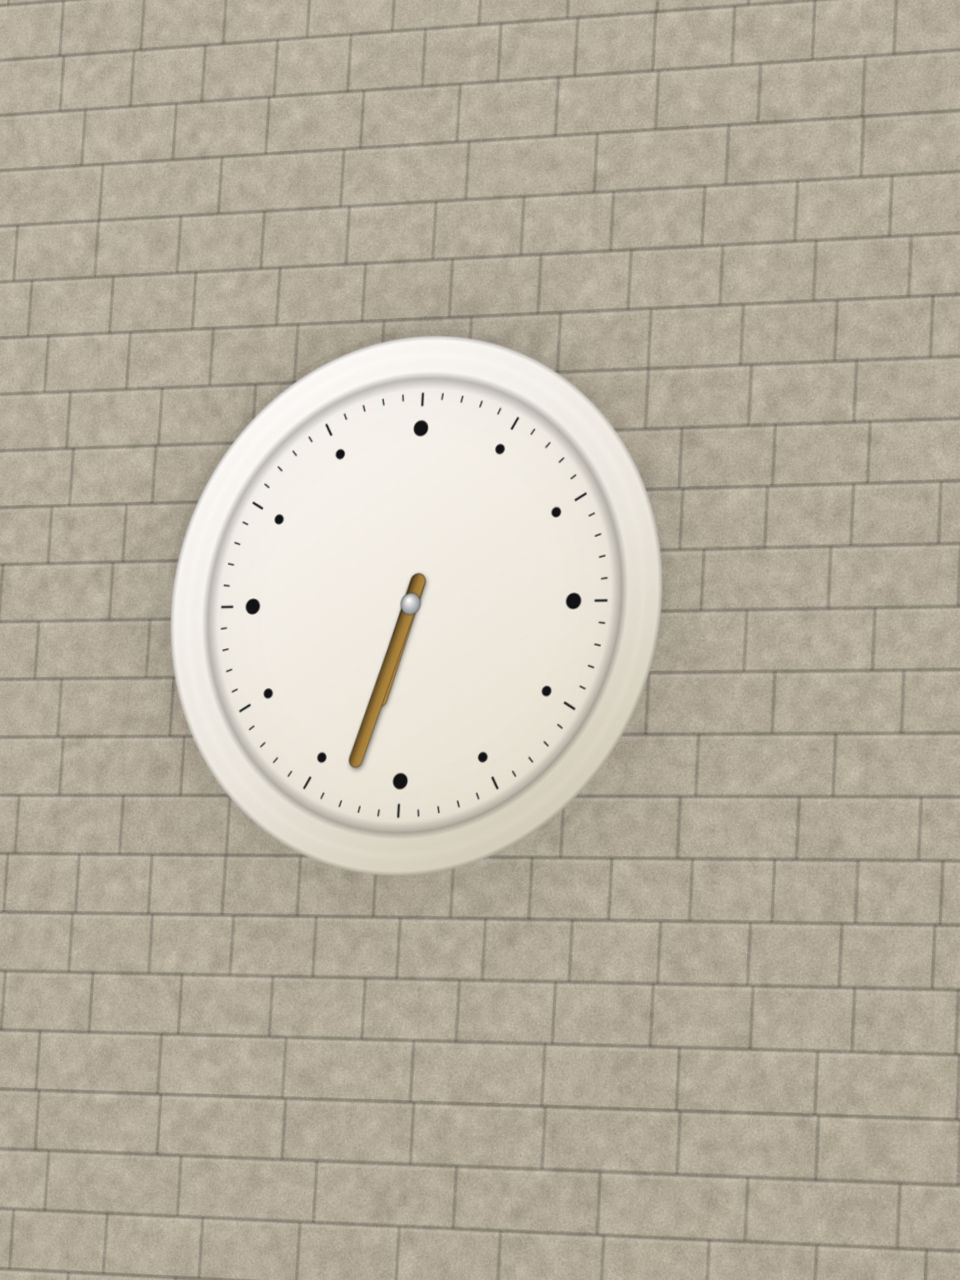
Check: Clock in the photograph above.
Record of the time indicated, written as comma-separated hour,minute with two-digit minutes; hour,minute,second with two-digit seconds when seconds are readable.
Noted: 6,33
